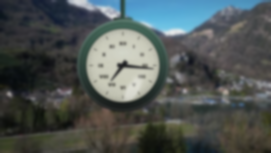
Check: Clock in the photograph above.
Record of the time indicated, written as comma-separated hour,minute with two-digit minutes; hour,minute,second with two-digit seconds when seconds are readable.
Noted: 7,16
